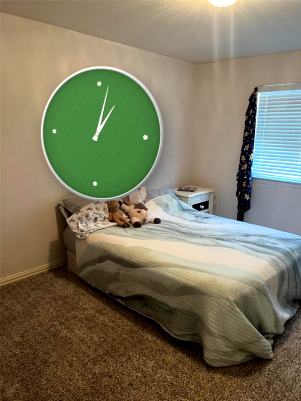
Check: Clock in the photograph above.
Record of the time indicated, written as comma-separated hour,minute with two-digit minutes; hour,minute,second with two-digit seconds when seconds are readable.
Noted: 1,02
